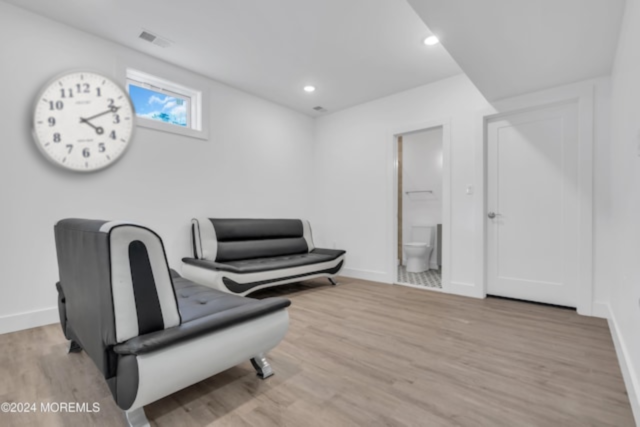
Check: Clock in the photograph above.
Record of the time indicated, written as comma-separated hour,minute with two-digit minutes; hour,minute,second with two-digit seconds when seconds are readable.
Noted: 4,12
